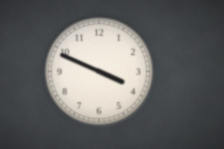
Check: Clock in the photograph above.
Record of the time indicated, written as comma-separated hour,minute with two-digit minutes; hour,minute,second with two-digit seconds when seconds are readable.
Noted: 3,49
